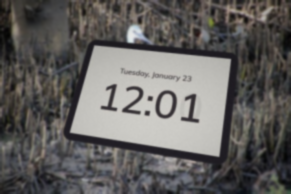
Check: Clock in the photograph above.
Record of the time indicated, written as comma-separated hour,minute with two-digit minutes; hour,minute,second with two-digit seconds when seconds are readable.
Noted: 12,01
